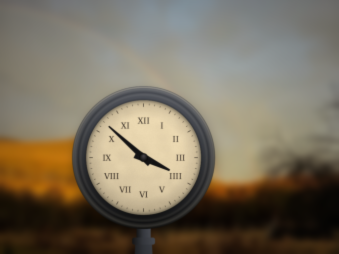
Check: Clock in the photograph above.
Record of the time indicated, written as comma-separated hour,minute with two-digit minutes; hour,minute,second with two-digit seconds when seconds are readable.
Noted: 3,52
